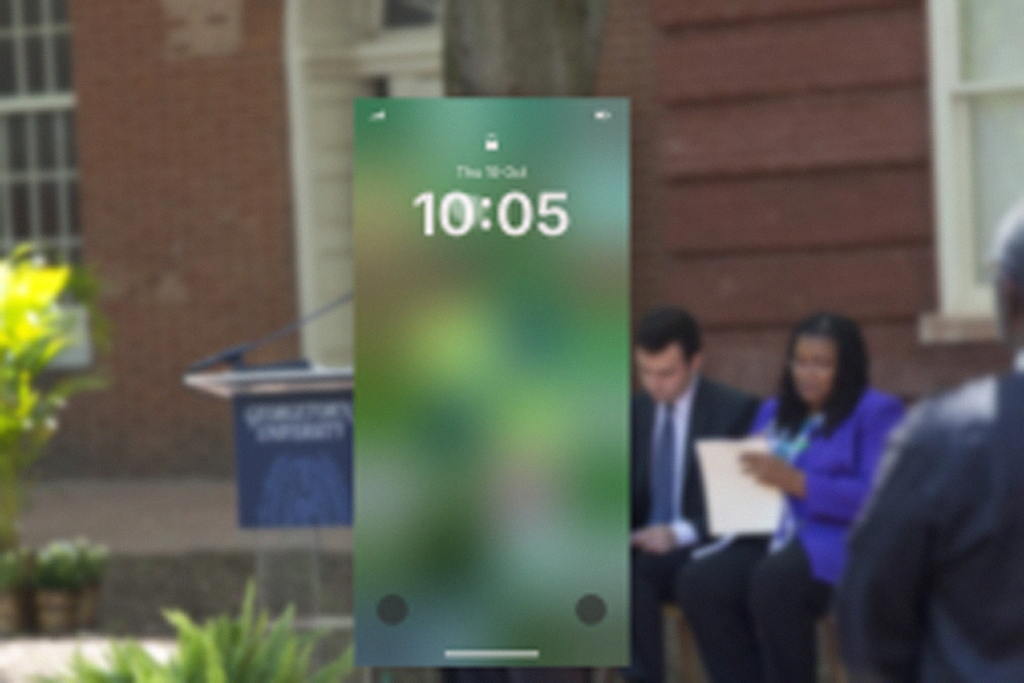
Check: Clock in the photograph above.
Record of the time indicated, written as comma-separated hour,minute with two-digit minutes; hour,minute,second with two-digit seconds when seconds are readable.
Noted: 10,05
